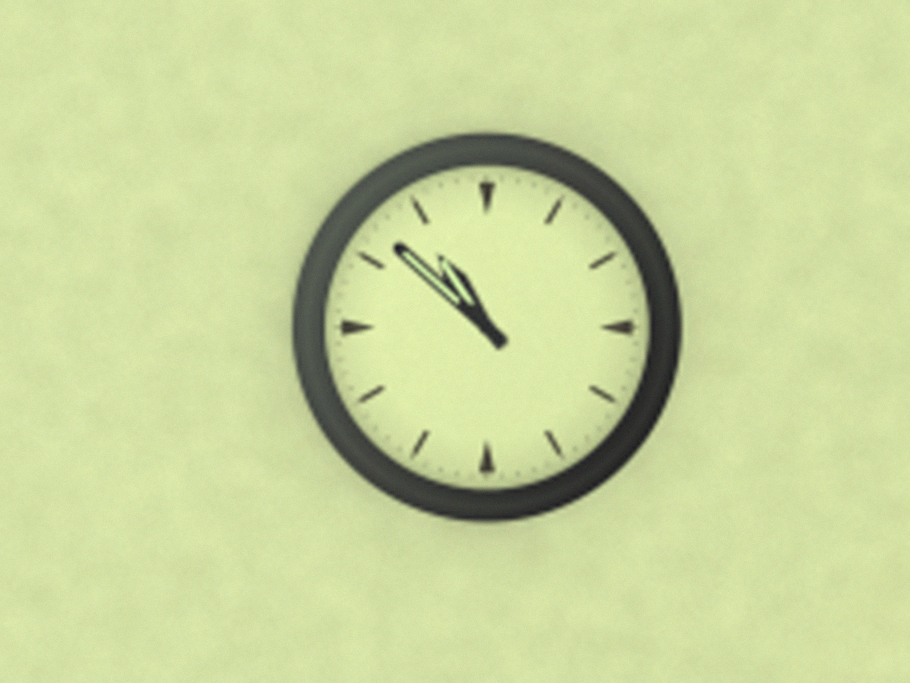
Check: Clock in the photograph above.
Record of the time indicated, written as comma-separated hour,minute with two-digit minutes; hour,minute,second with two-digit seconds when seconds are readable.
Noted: 10,52
